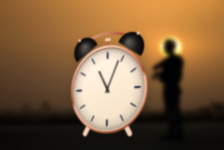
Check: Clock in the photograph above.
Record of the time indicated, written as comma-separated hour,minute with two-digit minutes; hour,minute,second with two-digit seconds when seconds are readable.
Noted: 11,04
